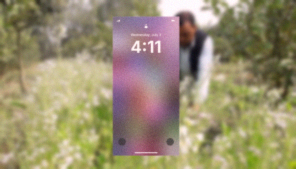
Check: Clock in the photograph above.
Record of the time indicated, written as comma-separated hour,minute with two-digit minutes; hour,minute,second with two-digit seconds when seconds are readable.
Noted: 4,11
